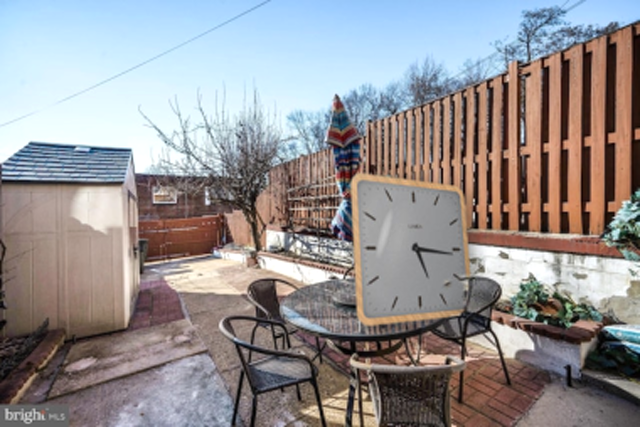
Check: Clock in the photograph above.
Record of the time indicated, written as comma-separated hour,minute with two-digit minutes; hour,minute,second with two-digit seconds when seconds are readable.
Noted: 5,16
